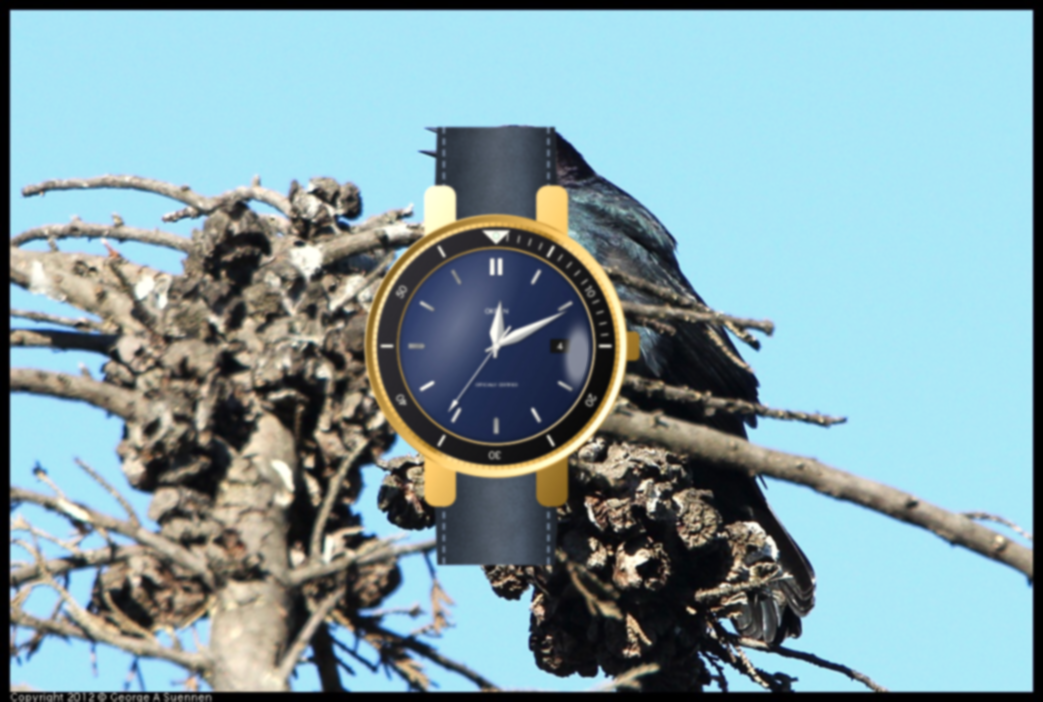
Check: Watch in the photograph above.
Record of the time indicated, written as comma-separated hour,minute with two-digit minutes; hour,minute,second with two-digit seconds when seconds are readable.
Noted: 12,10,36
